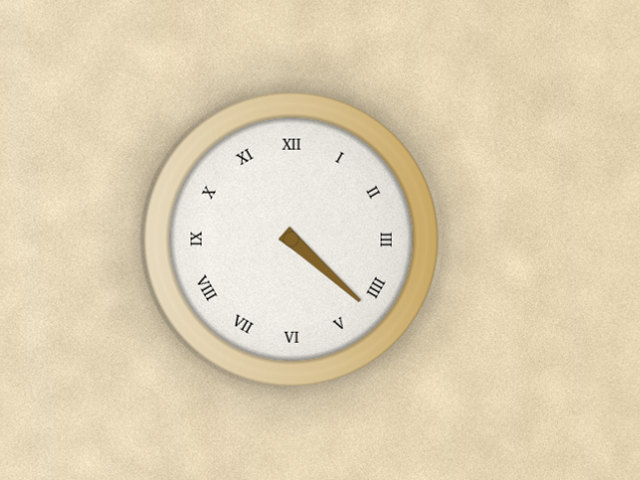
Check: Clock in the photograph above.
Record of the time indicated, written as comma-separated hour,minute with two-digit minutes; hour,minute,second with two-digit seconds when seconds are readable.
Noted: 4,22
